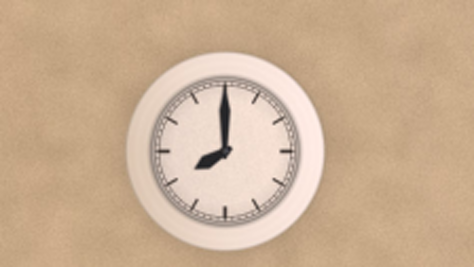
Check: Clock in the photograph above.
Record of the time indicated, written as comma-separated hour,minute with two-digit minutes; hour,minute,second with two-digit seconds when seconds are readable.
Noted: 8,00
